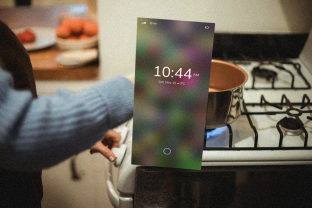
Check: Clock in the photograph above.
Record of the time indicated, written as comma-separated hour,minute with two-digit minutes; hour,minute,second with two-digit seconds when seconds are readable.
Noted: 10,44
